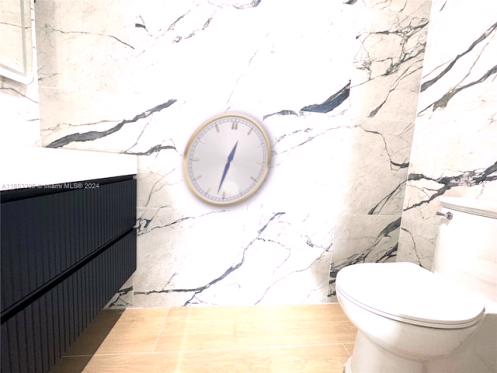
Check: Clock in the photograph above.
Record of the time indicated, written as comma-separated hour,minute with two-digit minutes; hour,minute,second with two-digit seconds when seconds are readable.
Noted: 12,32
